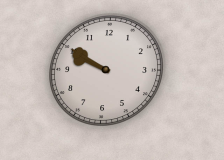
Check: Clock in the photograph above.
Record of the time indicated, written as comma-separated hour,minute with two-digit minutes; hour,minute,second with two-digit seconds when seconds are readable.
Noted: 9,50
